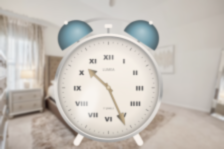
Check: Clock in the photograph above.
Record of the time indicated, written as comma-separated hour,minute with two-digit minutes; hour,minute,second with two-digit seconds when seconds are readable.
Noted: 10,26
